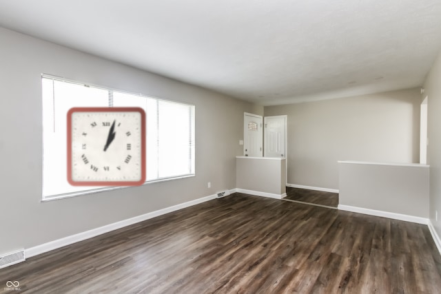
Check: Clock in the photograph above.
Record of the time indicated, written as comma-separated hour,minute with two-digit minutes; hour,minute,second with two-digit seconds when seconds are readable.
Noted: 1,03
